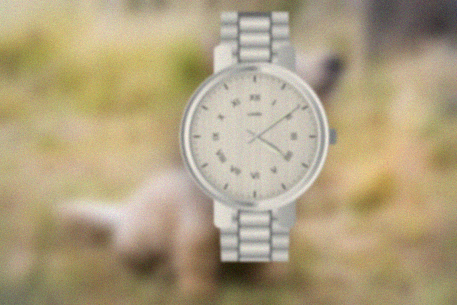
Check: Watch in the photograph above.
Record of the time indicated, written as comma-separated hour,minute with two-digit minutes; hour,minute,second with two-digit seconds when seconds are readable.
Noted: 4,09
